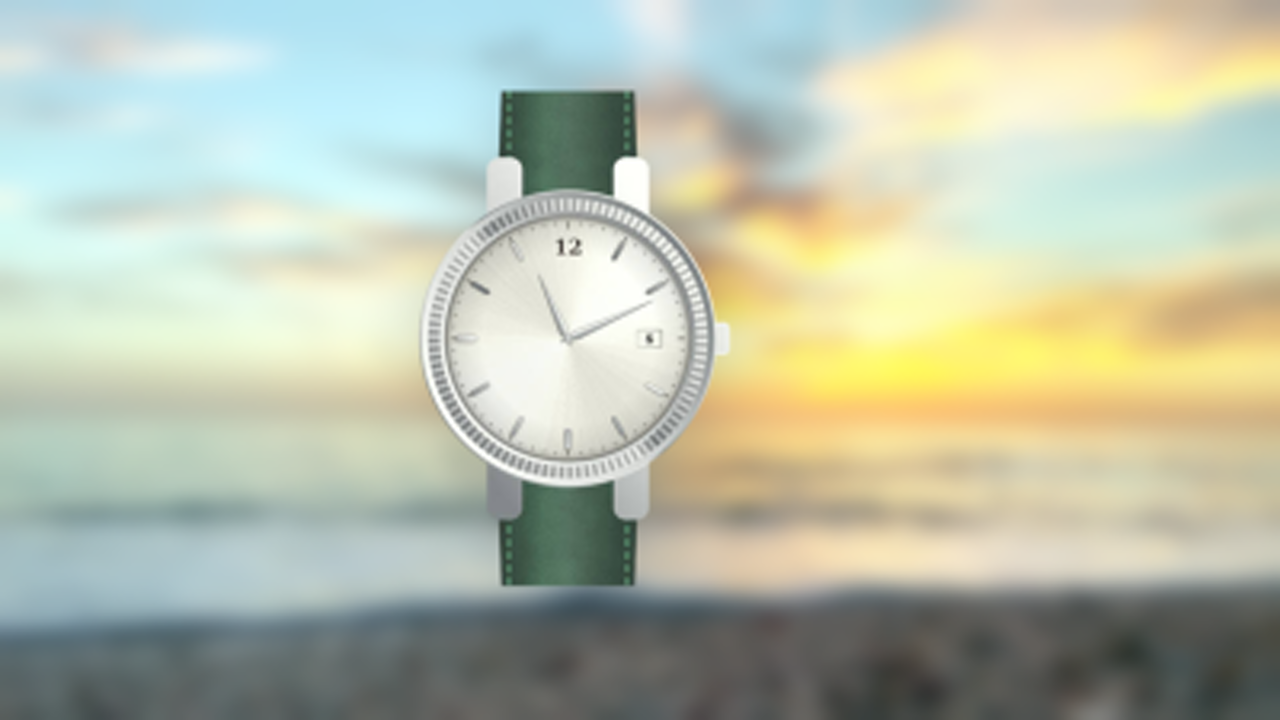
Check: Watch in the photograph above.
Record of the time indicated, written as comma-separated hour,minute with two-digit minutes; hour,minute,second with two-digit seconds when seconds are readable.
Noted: 11,11
